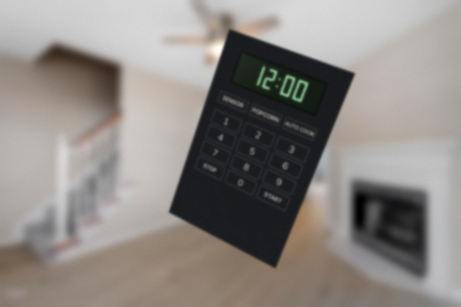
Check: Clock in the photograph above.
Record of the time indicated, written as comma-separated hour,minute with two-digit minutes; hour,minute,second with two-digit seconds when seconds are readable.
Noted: 12,00
